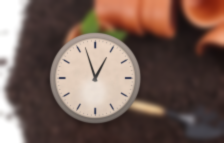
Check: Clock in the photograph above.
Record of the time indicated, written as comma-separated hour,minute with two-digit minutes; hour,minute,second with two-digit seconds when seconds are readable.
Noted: 12,57
